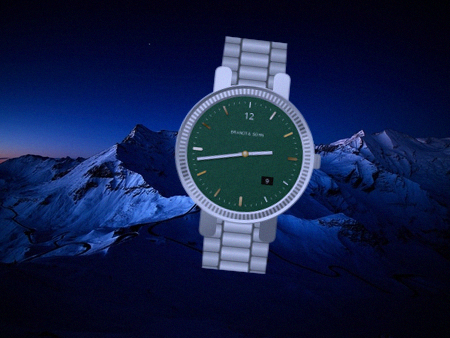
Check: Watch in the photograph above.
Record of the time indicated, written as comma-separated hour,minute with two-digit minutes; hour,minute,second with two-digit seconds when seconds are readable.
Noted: 2,43
